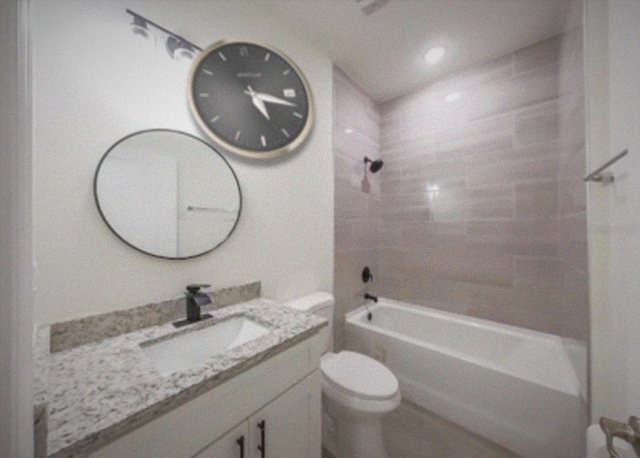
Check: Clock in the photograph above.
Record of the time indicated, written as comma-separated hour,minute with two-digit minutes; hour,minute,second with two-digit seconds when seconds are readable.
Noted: 5,18
